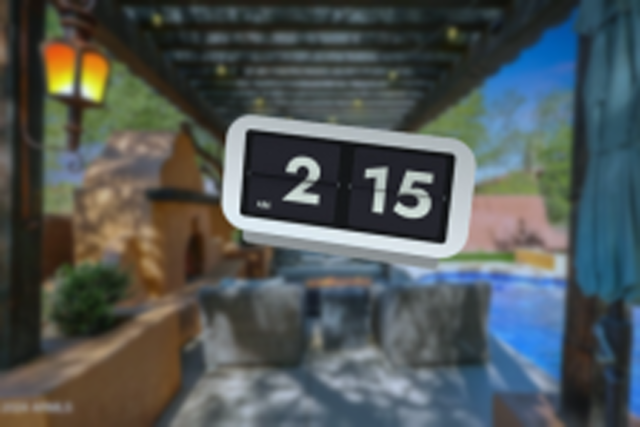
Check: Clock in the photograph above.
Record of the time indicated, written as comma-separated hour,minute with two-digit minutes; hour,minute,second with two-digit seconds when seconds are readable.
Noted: 2,15
